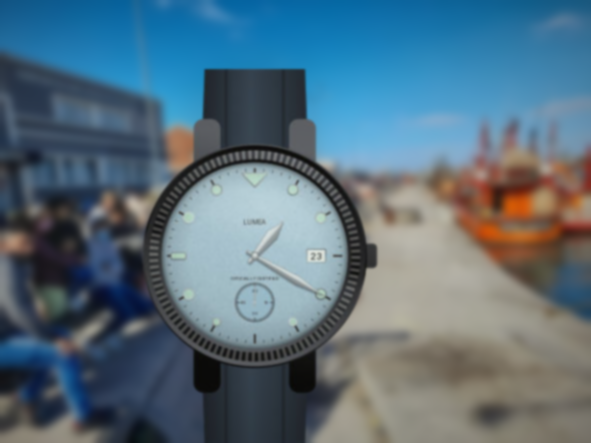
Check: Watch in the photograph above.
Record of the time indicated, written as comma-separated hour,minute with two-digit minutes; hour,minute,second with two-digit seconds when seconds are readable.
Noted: 1,20
